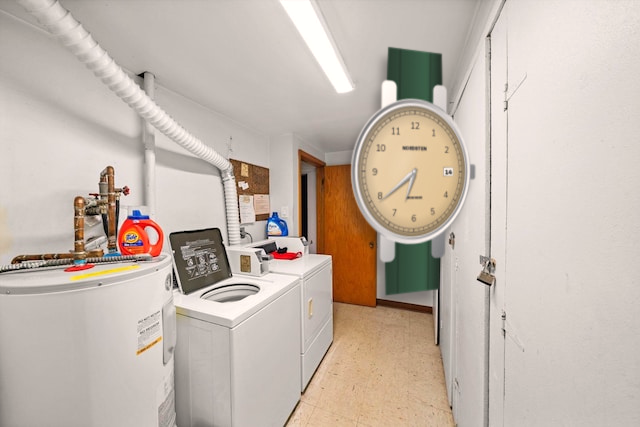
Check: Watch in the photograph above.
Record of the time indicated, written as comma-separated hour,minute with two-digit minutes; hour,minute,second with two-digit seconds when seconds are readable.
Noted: 6,39
